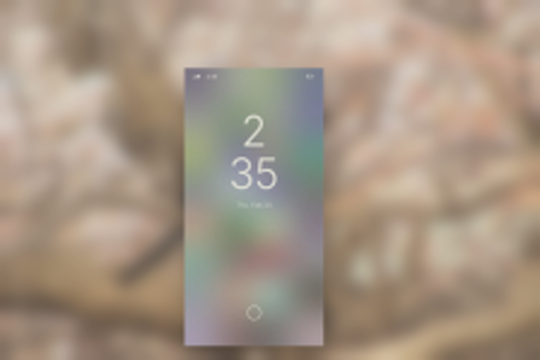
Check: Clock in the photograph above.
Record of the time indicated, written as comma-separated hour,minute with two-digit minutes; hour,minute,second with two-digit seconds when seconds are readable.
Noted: 2,35
